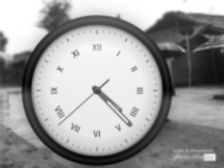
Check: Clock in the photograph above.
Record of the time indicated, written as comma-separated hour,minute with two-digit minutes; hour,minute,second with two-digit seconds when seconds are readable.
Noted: 4,22,38
